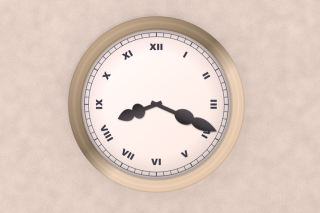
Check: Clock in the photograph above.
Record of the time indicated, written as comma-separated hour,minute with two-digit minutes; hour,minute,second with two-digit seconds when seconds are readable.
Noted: 8,19
